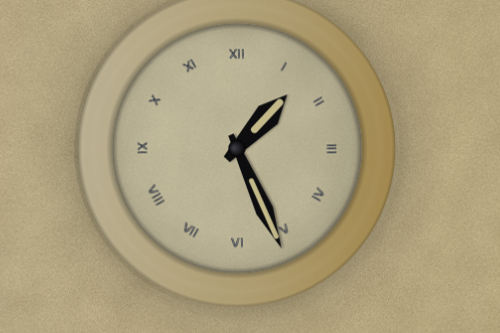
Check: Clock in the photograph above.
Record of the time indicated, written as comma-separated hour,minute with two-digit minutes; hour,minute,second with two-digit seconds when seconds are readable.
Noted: 1,26
